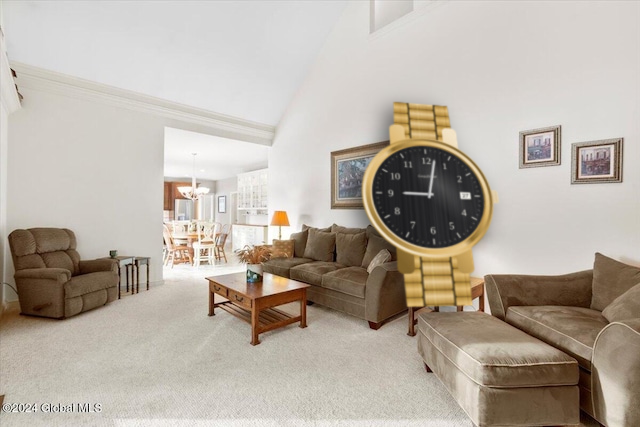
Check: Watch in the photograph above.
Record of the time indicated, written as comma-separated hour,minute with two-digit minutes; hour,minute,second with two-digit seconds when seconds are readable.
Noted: 9,02
